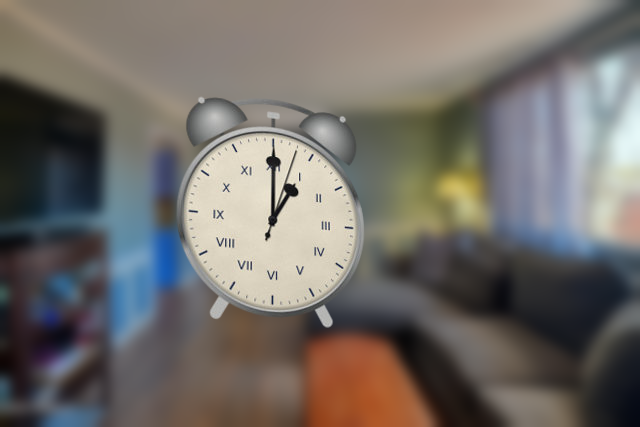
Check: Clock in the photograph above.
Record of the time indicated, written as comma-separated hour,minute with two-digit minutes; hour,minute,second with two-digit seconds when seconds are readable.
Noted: 1,00,03
